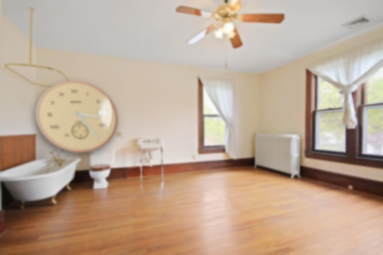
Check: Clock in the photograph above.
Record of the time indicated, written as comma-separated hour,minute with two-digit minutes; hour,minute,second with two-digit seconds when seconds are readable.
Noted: 3,25
